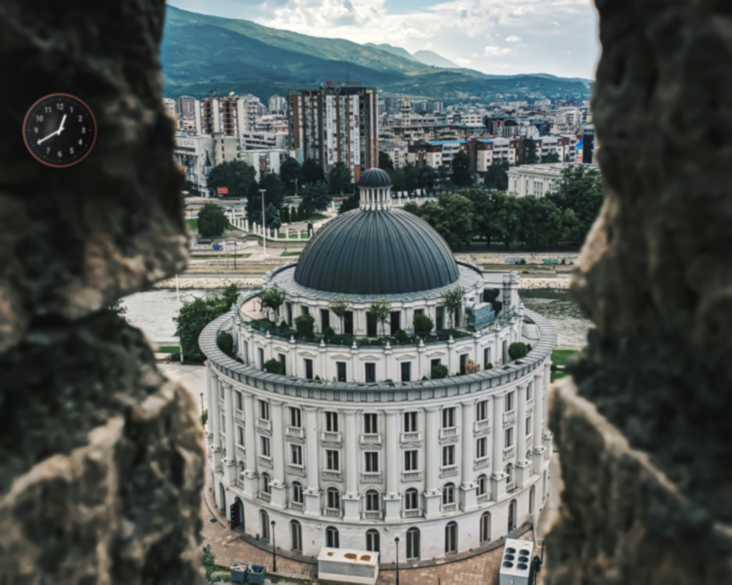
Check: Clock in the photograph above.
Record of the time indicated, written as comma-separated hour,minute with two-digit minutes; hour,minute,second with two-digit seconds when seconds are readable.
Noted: 12,40
